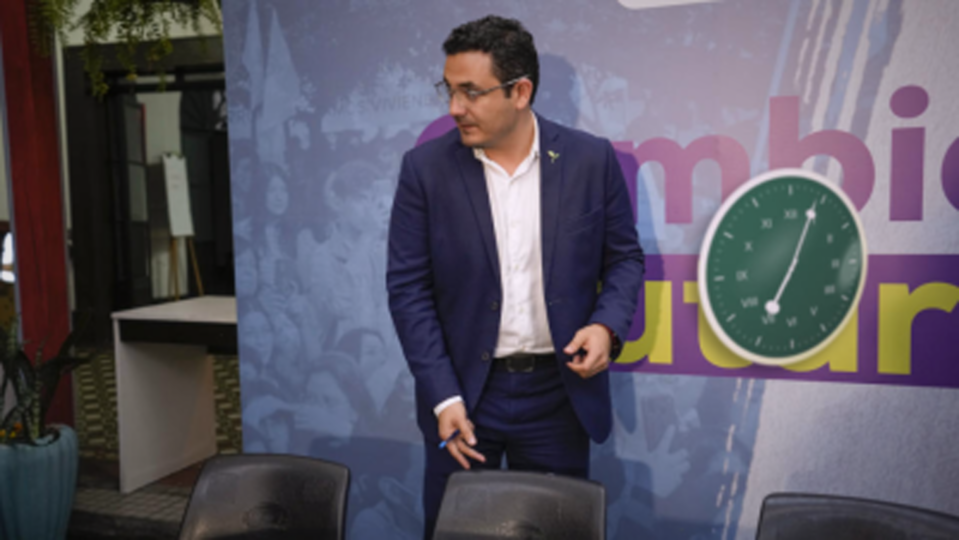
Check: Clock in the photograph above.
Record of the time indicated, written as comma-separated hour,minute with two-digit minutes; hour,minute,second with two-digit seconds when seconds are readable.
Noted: 7,04
